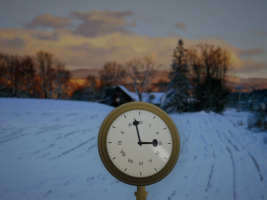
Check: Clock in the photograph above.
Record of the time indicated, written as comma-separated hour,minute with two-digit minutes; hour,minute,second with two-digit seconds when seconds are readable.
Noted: 2,58
